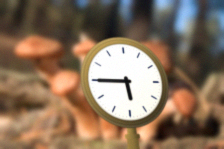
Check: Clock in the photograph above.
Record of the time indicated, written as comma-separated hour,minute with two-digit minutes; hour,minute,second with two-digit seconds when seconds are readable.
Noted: 5,45
